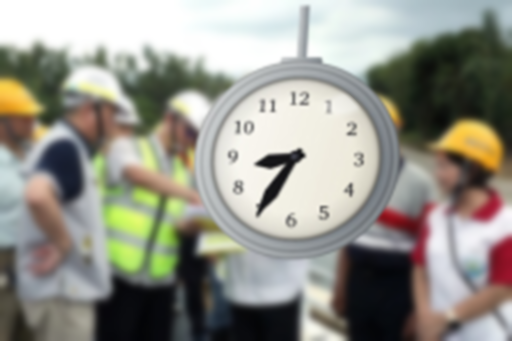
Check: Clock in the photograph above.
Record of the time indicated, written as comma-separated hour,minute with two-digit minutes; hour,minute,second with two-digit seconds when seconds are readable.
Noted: 8,35
